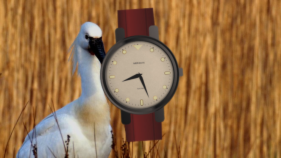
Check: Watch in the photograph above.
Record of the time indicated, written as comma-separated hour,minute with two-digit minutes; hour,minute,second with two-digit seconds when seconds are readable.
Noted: 8,27
